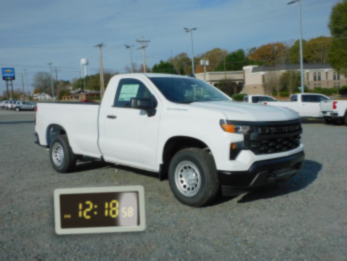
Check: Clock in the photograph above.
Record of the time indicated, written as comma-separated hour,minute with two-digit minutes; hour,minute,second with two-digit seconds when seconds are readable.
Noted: 12,18
